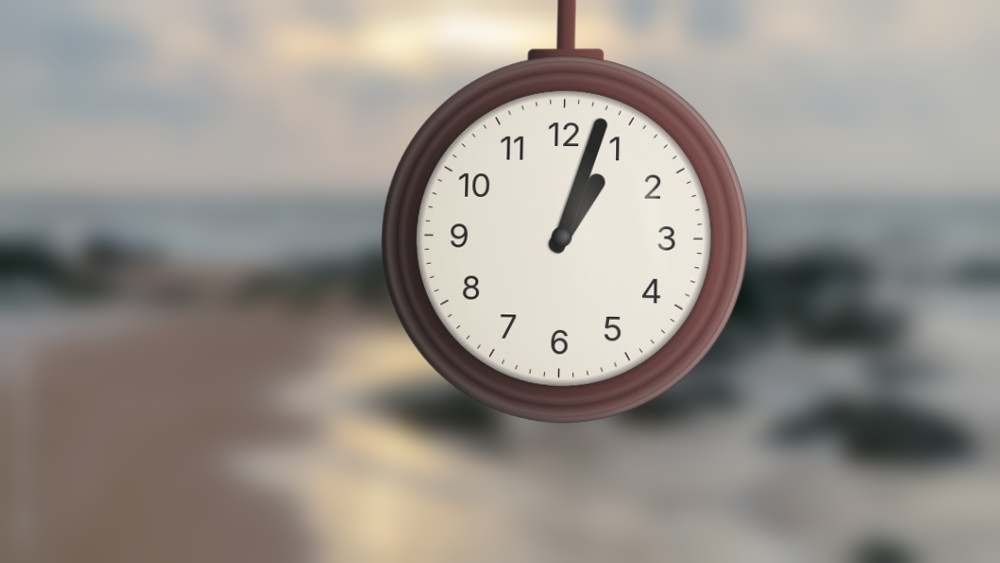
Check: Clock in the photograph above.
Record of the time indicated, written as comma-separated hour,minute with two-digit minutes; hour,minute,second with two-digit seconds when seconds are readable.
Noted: 1,03
